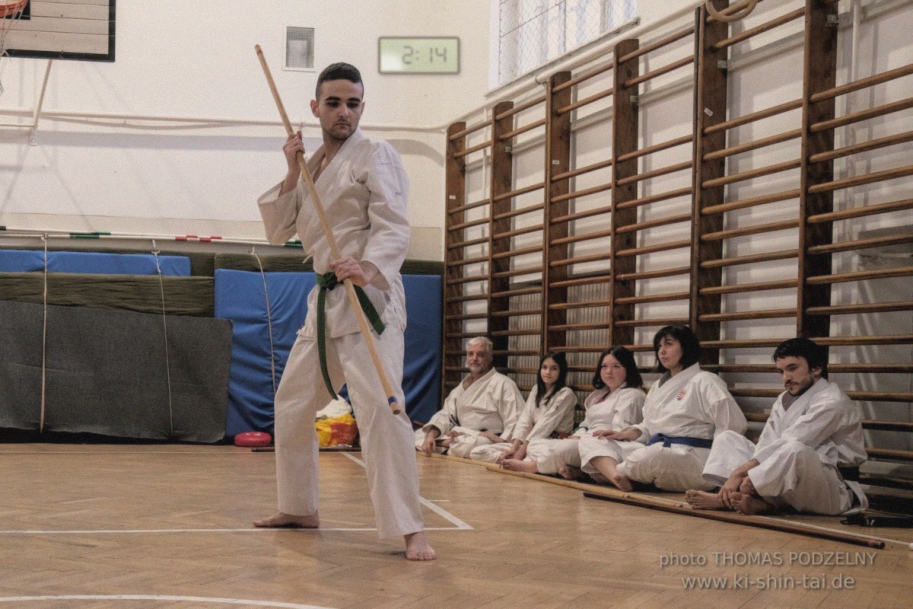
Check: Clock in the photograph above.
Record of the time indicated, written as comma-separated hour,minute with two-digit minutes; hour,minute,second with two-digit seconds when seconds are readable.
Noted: 2,14
